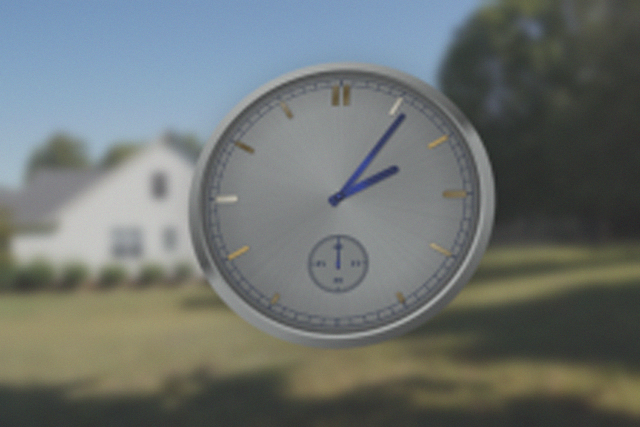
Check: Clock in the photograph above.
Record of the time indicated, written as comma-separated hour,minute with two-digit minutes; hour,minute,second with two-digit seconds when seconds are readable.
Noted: 2,06
